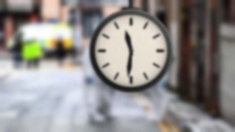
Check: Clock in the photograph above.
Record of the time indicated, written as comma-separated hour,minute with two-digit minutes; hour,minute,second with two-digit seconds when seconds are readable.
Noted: 11,31
